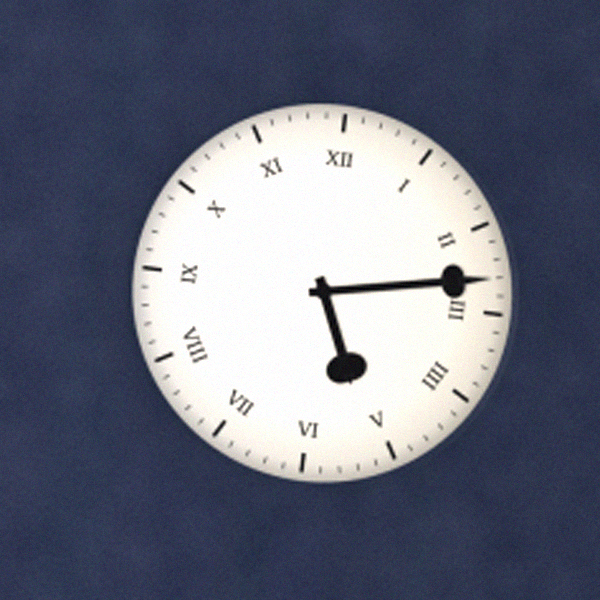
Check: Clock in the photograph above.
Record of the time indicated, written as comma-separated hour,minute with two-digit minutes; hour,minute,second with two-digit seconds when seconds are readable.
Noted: 5,13
